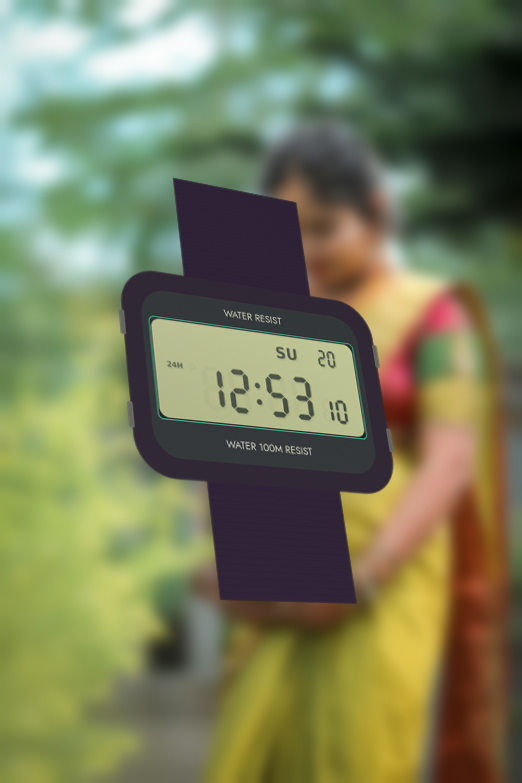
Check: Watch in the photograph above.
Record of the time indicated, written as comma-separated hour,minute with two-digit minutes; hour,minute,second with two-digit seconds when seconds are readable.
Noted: 12,53,10
